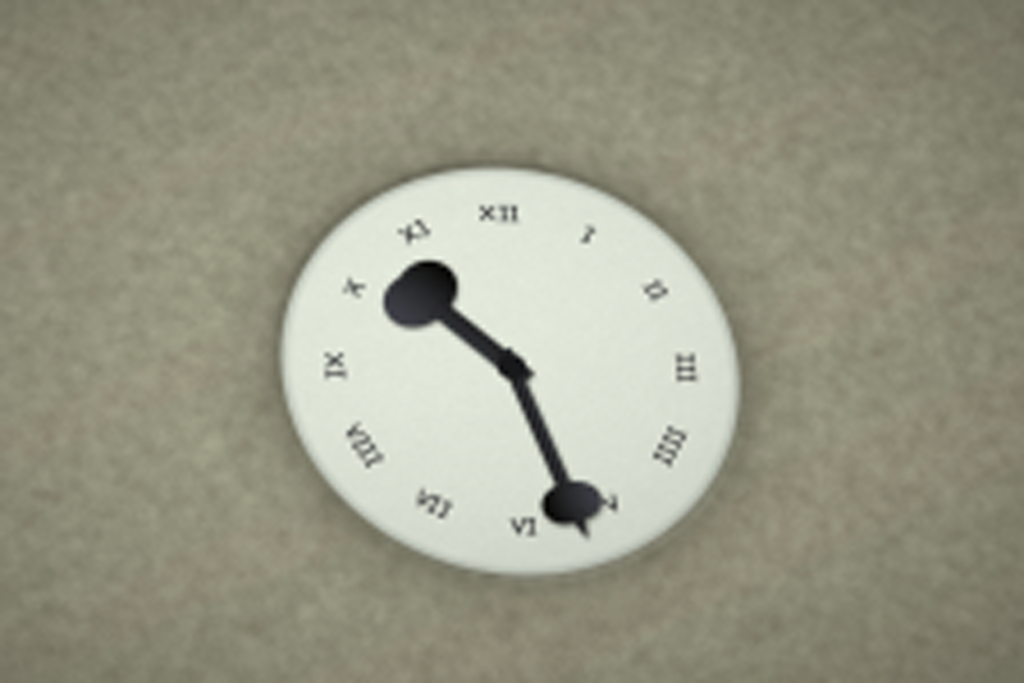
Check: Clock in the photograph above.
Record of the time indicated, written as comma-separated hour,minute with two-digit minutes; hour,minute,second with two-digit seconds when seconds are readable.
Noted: 10,27
